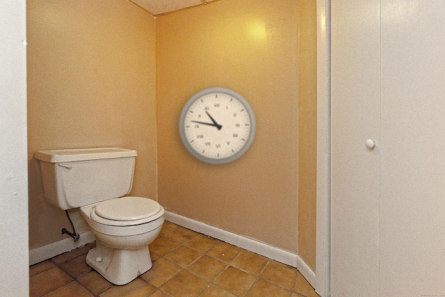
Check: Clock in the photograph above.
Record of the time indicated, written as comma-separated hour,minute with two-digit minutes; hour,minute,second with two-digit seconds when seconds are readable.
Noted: 10,47
